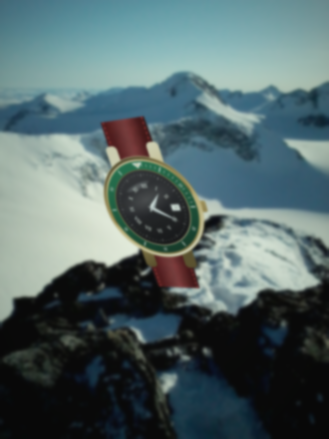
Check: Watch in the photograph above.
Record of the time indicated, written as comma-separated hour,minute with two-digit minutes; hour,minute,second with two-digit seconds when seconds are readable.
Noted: 1,20
